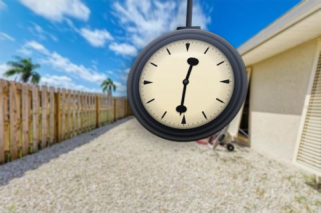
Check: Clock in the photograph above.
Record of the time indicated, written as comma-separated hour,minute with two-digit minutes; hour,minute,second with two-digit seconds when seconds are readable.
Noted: 12,31
